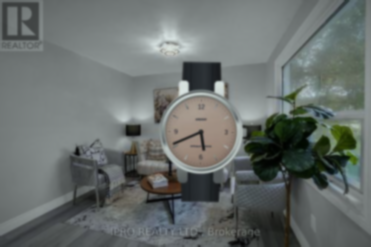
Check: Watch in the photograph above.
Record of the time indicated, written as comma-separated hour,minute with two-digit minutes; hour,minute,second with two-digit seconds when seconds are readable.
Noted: 5,41
